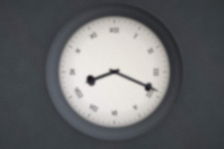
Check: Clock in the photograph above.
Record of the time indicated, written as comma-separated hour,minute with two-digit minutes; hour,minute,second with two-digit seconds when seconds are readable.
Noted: 8,19
